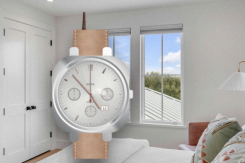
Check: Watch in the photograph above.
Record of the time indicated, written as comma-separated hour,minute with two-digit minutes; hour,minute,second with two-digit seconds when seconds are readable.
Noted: 4,53
